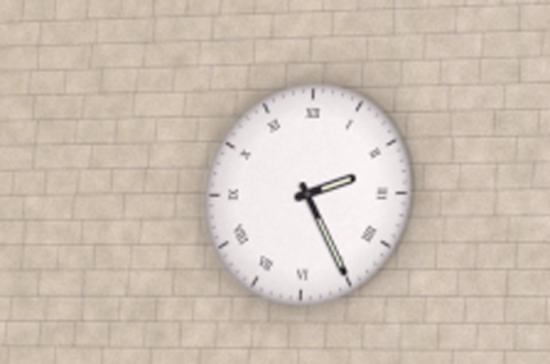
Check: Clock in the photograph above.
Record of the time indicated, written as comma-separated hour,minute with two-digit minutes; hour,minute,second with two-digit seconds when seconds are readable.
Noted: 2,25
